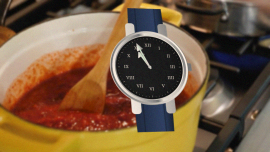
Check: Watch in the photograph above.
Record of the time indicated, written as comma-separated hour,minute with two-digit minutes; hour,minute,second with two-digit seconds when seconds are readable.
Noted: 10,56
